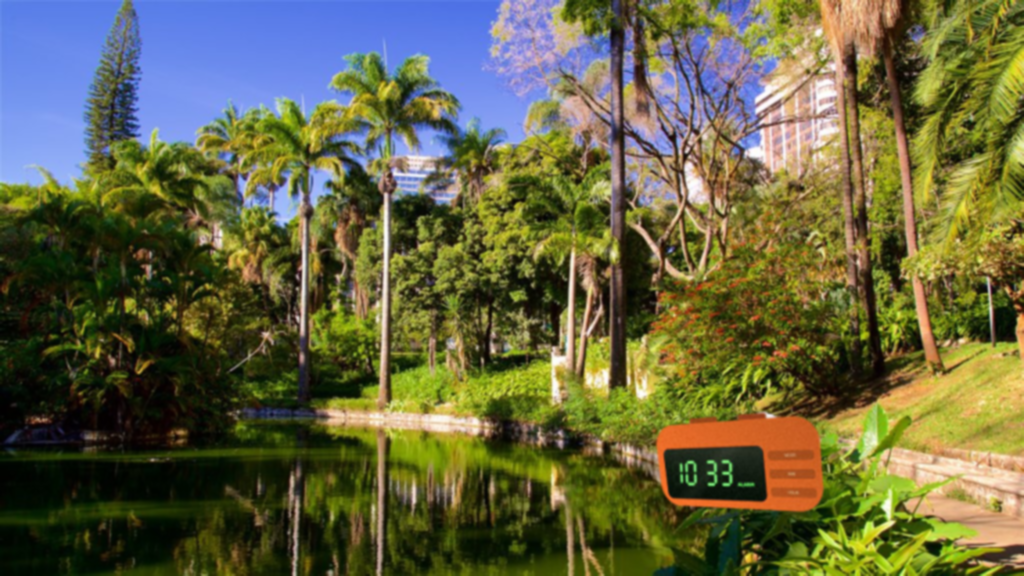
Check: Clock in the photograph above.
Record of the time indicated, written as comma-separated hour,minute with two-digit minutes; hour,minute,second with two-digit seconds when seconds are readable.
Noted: 10,33
